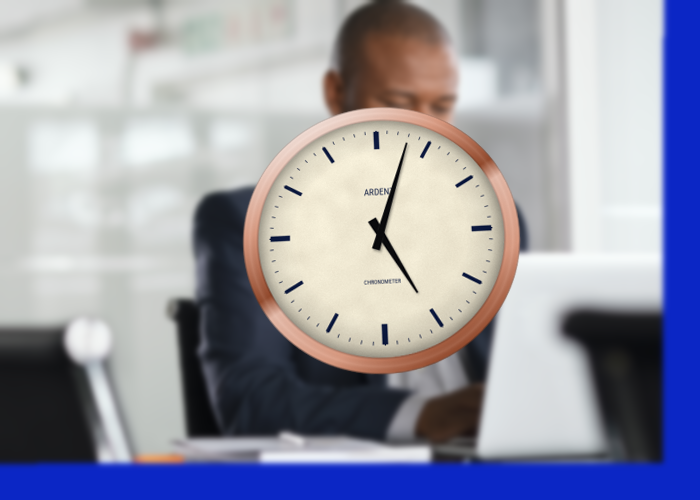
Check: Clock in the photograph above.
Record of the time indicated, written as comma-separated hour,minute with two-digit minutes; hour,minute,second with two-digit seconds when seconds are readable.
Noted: 5,03
